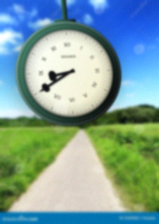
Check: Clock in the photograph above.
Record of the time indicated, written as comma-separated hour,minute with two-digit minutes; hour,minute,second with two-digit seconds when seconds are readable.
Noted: 8,40
